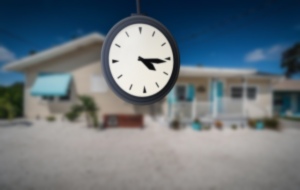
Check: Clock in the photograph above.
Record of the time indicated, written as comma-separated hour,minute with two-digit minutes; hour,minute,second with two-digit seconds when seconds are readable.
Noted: 4,16
